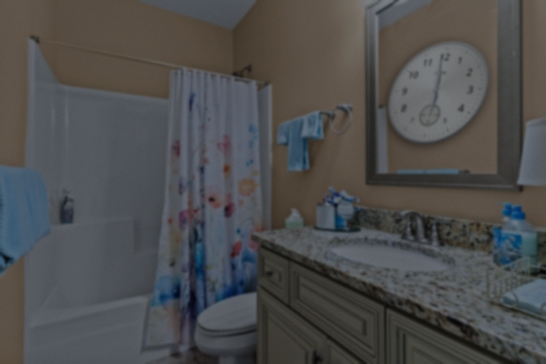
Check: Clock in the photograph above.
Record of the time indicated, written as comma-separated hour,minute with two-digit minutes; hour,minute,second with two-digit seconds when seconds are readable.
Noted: 5,59
